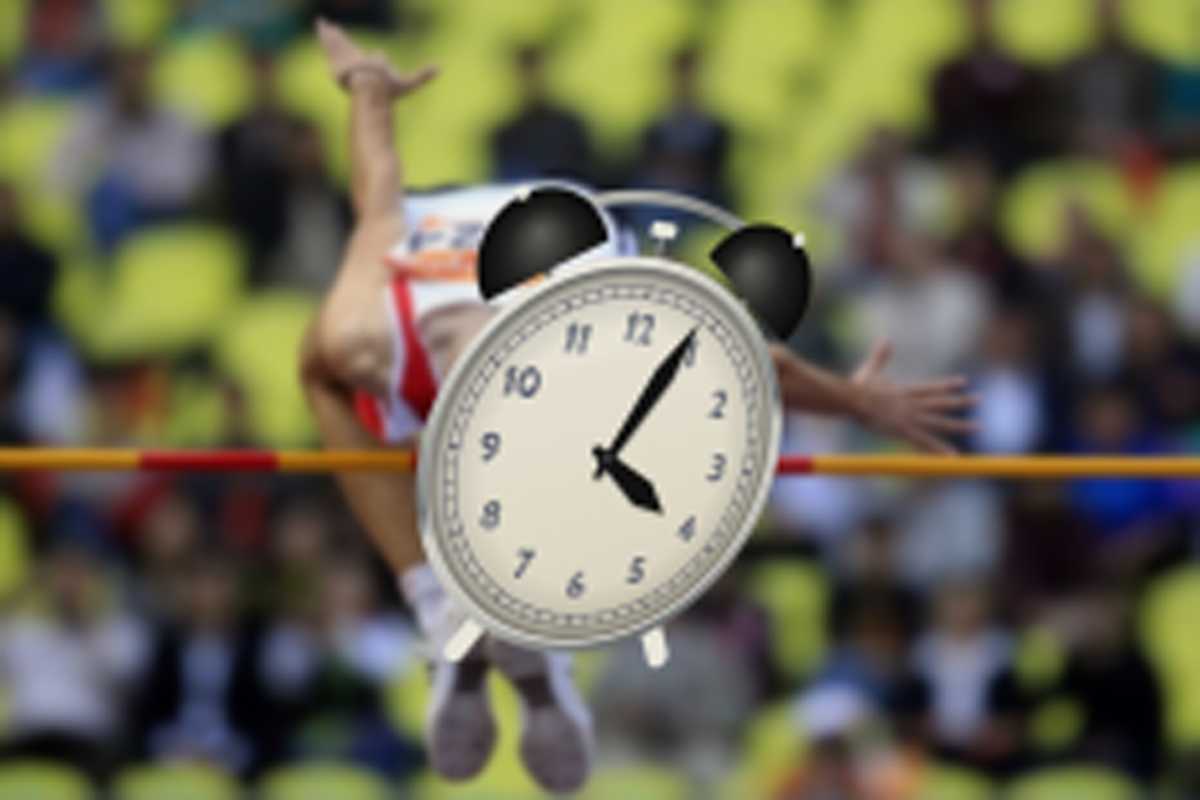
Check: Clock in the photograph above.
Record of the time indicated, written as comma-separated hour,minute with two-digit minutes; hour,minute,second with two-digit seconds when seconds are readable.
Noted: 4,04
